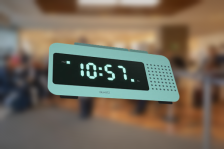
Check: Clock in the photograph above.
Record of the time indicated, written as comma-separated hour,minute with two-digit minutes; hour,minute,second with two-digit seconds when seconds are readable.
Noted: 10,57
